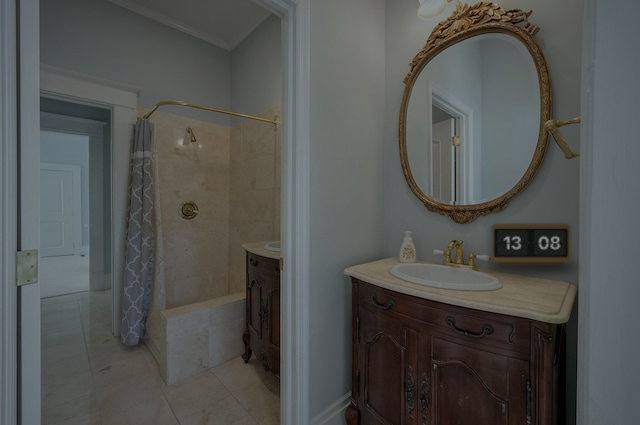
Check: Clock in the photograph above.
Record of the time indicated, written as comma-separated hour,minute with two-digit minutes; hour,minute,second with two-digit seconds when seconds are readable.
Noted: 13,08
